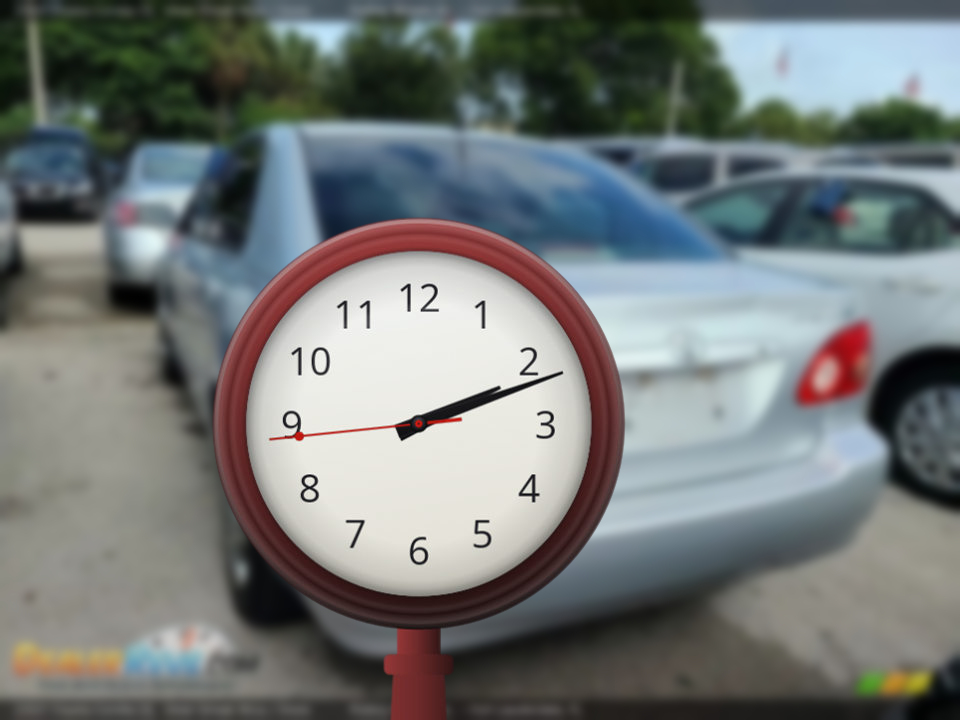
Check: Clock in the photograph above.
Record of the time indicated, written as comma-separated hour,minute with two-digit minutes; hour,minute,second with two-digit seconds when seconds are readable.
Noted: 2,11,44
